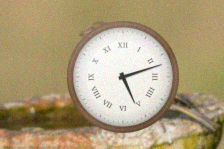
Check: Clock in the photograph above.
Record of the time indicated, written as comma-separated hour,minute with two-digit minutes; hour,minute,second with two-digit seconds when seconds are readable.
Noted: 5,12
